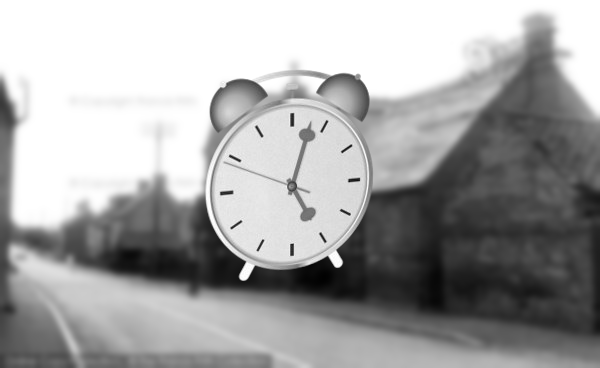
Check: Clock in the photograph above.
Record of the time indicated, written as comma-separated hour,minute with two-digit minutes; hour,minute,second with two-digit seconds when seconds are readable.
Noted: 5,02,49
